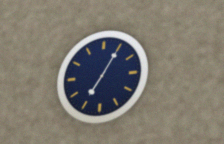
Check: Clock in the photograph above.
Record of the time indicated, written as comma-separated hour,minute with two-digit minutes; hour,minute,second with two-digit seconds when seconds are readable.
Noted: 7,05
